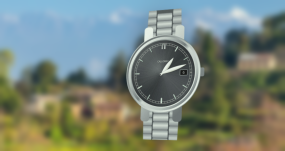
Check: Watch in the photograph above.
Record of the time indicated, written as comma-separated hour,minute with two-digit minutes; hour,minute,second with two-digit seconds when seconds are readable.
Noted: 1,12
